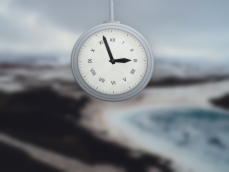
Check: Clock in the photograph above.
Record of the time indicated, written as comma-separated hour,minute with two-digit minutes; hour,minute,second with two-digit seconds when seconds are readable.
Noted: 2,57
